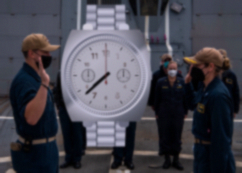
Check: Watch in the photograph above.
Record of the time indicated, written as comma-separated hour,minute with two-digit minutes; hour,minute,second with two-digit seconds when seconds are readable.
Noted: 7,38
